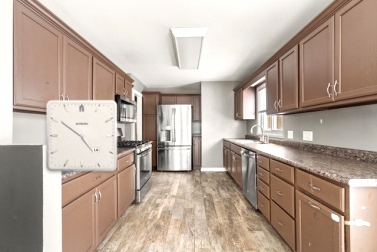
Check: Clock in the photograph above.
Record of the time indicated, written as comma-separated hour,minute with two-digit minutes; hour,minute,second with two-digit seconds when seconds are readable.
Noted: 4,51
